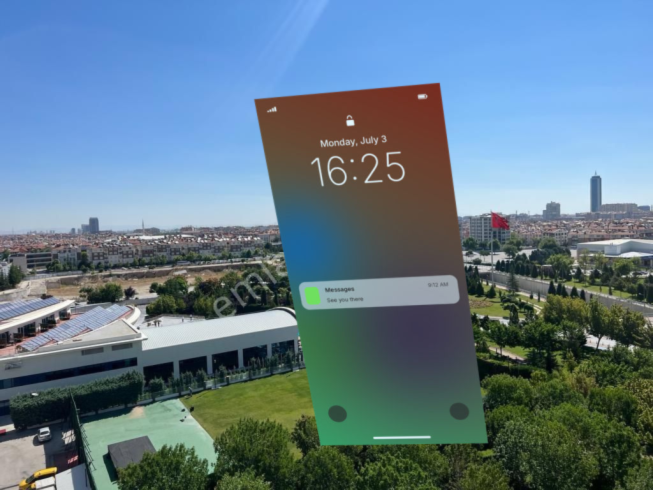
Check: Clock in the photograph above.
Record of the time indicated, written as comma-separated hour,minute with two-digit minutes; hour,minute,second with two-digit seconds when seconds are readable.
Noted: 16,25
